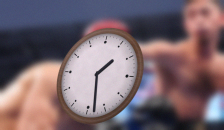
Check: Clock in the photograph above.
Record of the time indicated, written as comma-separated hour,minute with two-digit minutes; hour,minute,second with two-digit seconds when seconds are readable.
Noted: 1,28
